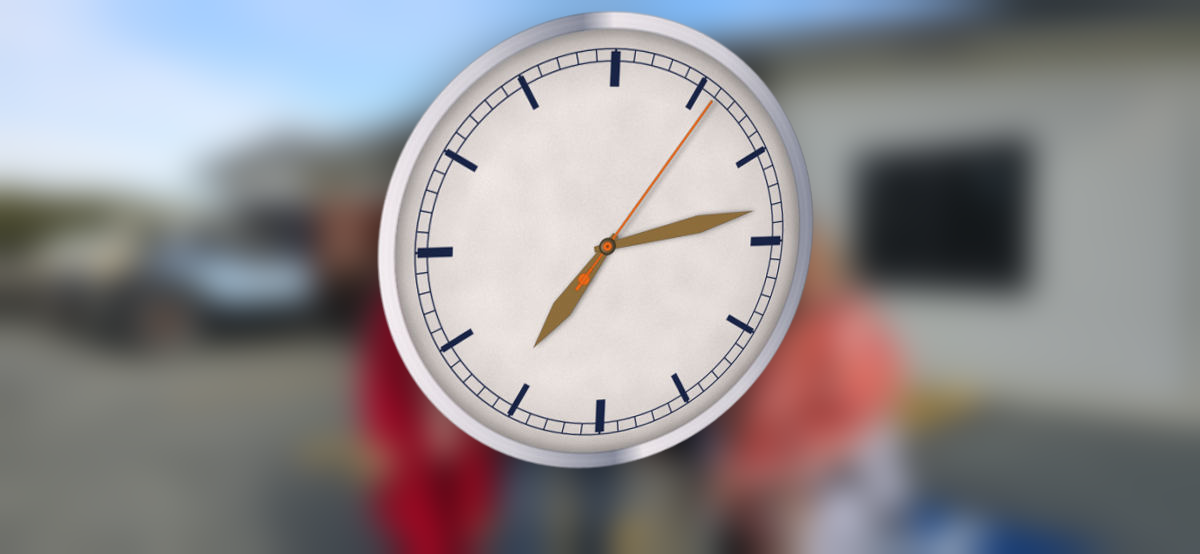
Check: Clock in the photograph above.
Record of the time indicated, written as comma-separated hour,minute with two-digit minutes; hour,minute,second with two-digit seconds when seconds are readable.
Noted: 7,13,06
